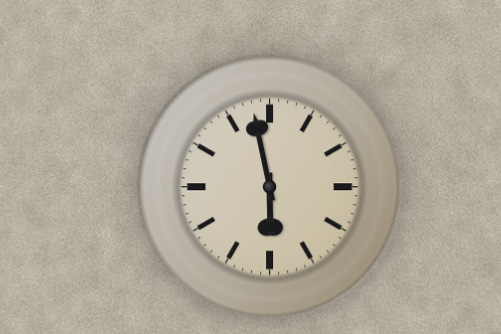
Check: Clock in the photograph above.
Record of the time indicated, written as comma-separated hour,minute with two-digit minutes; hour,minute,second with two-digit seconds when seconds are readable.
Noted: 5,58
